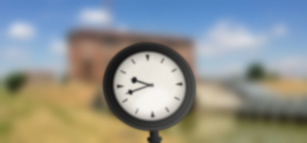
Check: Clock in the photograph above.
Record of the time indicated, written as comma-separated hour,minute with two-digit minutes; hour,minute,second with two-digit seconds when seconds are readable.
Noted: 9,42
